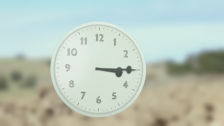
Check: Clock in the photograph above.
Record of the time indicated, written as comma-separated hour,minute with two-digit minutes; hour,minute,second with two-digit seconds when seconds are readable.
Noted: 3,15
